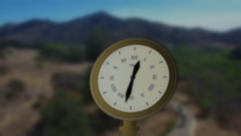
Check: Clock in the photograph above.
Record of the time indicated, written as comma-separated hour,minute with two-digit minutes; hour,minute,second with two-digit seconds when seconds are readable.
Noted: 12,32
